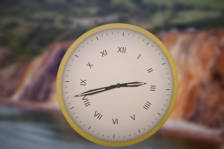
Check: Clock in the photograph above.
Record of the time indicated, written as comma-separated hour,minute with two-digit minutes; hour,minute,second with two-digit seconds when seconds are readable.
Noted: 2,42
